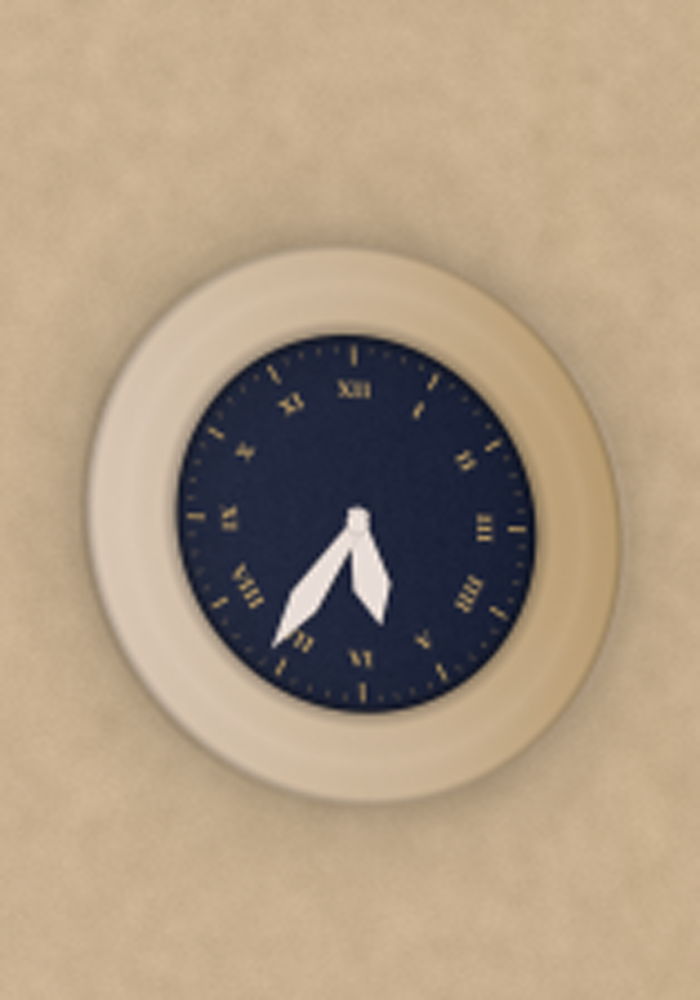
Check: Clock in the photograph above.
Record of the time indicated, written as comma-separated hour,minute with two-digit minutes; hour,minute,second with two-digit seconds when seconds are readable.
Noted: 5,36
